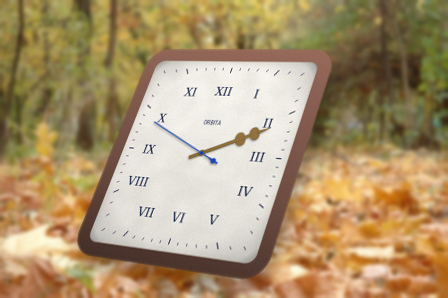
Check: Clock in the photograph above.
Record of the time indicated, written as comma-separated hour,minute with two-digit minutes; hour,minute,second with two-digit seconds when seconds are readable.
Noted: 2,10,49
